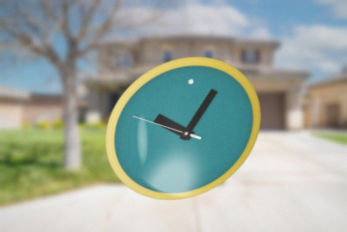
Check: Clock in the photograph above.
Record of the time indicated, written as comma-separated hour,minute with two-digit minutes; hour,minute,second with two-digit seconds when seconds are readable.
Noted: 10,04,49
